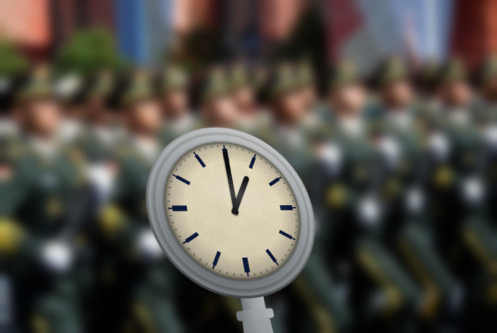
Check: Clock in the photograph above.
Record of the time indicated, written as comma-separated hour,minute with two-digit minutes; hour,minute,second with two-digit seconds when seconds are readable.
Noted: 1,00
